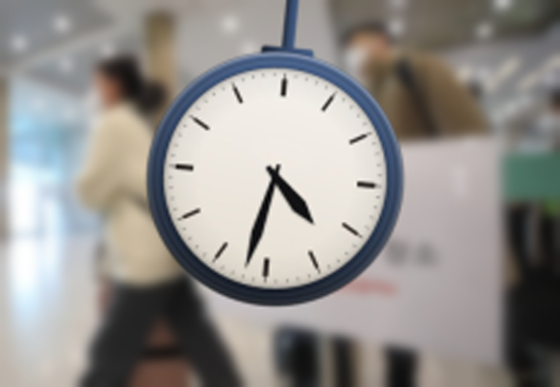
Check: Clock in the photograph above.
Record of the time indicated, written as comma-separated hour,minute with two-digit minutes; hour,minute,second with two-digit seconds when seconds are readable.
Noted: 4,32
